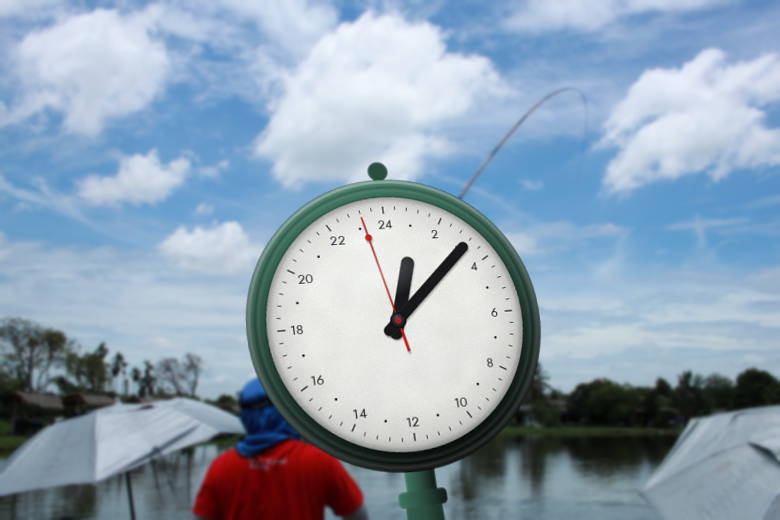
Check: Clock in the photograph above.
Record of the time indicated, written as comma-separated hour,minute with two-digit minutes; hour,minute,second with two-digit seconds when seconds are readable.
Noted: 1,07,58
